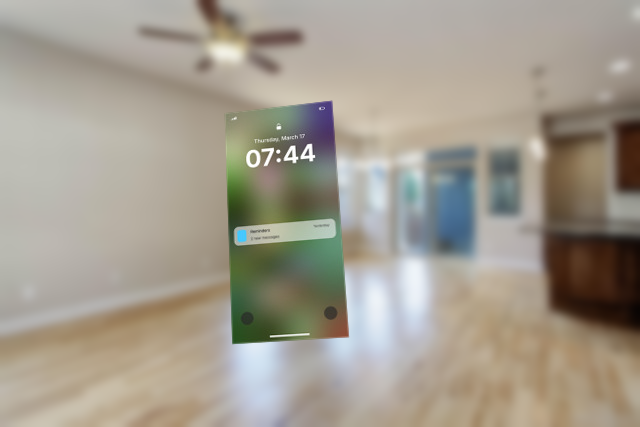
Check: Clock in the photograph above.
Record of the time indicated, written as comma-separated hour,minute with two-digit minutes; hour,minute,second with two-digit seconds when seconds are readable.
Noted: 7,44
